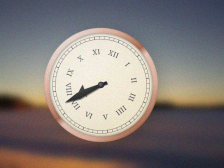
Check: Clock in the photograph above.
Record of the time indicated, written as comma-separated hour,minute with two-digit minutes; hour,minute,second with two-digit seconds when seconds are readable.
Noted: 7,37
